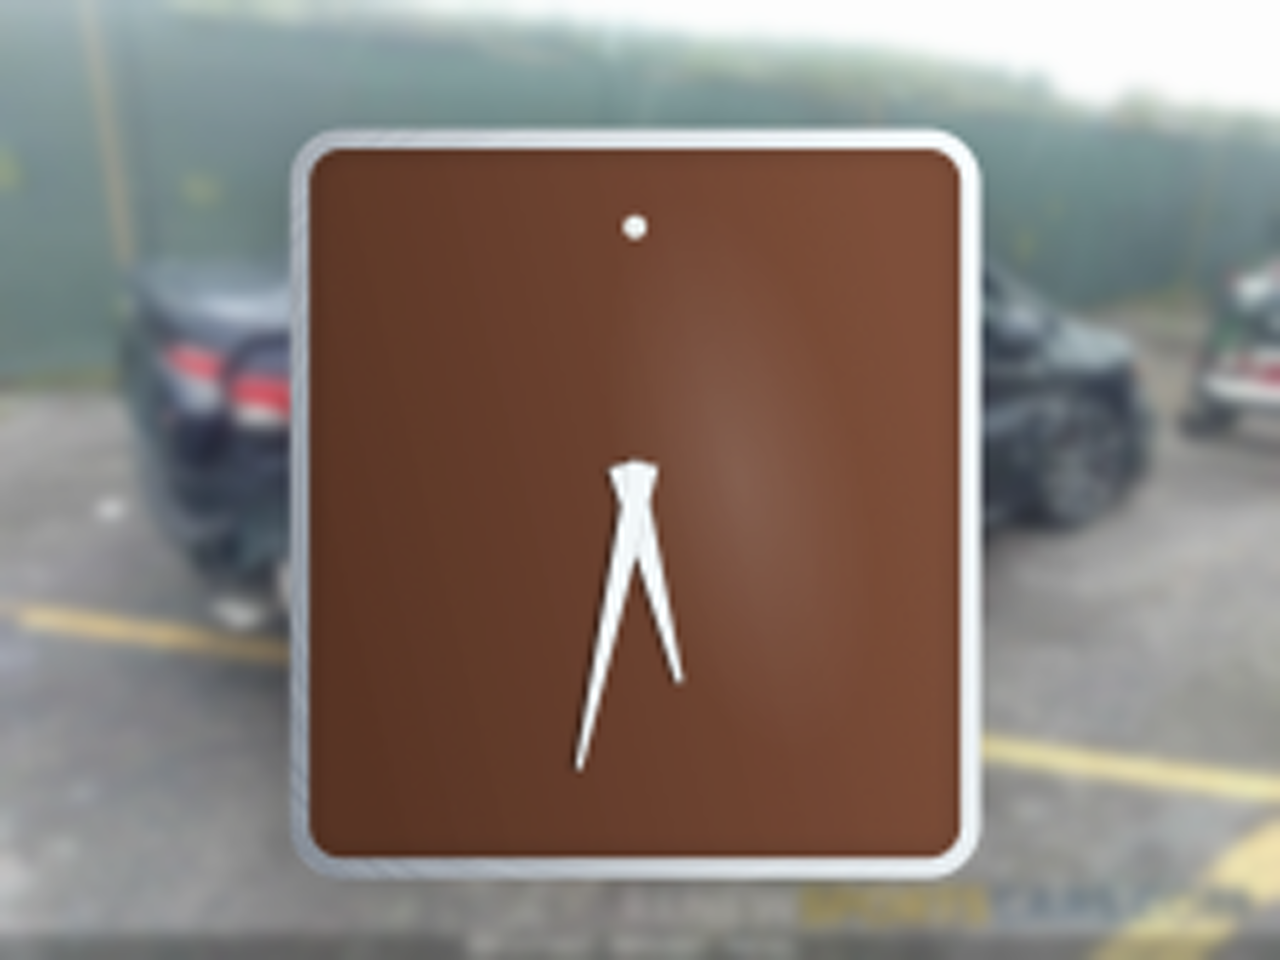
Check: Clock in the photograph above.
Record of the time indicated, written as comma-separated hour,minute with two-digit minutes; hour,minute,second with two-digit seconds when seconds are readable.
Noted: 5,32
